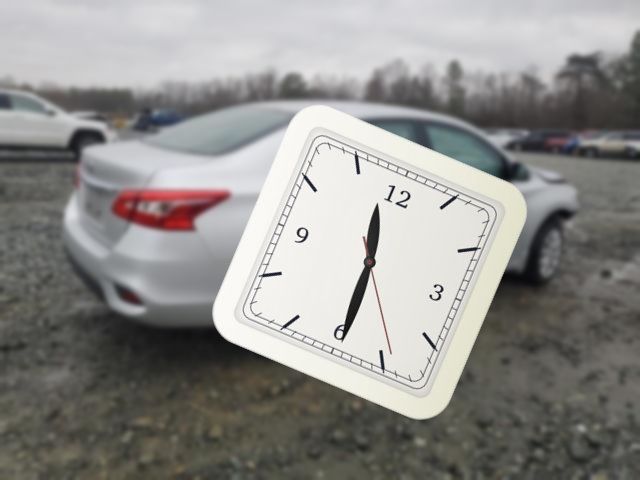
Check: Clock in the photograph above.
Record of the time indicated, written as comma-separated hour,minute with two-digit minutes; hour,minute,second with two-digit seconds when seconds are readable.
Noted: 11,29,24
